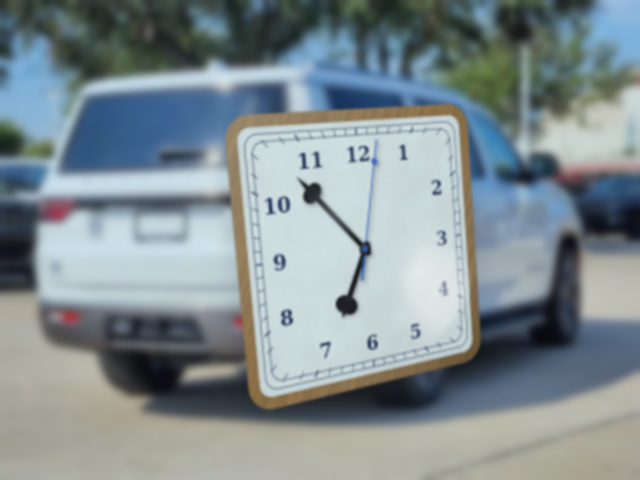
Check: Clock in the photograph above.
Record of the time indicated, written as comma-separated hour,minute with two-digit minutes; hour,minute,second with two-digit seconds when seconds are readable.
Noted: 6,53,02
